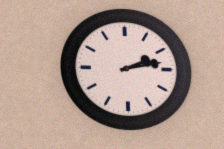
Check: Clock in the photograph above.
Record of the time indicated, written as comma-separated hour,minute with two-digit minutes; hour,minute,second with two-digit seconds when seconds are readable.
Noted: 2,13
